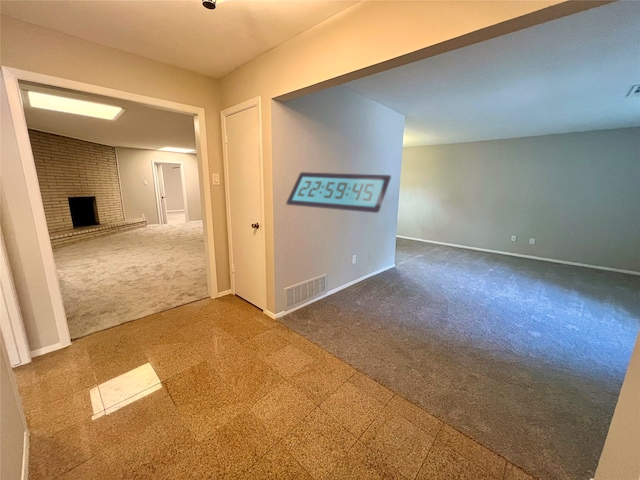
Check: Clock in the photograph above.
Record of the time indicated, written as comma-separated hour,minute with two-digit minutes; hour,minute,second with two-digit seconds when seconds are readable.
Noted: 22,59,45
